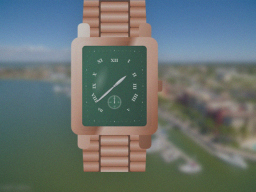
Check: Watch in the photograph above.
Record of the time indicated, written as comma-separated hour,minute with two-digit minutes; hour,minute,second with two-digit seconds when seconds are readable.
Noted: 1,38
